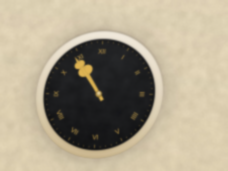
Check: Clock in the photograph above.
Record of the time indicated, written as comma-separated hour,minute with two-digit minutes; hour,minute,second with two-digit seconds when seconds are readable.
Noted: 10,54
